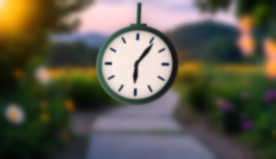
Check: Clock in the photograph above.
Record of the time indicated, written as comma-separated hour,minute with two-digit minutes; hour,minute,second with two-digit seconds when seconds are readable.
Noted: 6,06
